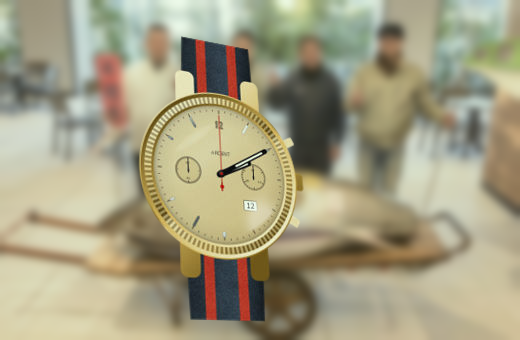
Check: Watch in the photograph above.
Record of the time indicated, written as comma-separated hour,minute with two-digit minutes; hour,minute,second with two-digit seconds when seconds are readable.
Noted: 2,10
